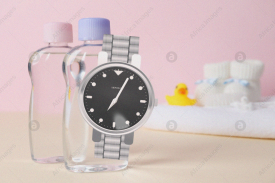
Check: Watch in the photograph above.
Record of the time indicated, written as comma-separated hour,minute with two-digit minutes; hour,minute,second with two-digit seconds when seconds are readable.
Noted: 7,04
